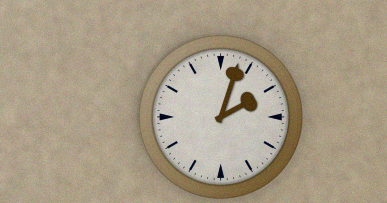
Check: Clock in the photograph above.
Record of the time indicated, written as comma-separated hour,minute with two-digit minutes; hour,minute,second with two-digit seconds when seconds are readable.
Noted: 2,03
